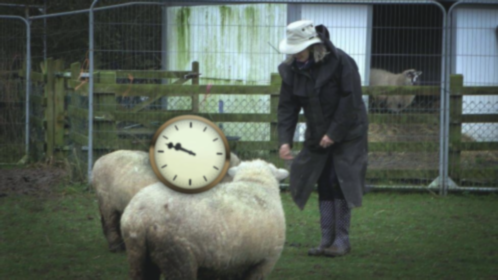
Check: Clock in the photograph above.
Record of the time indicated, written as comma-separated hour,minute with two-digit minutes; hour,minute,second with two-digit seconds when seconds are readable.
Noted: 9,48
